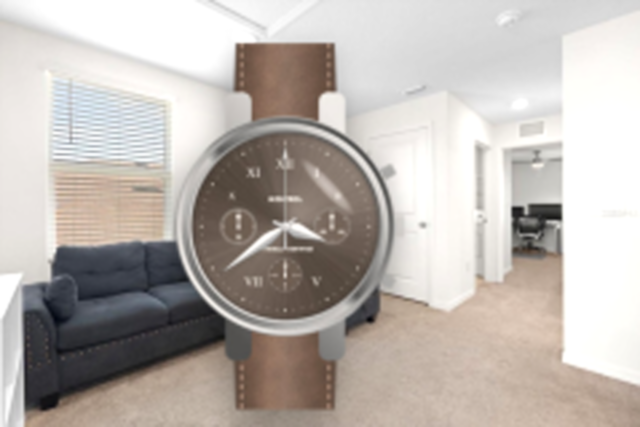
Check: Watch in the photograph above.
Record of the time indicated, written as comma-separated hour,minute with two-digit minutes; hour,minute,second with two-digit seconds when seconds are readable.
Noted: 3,39
